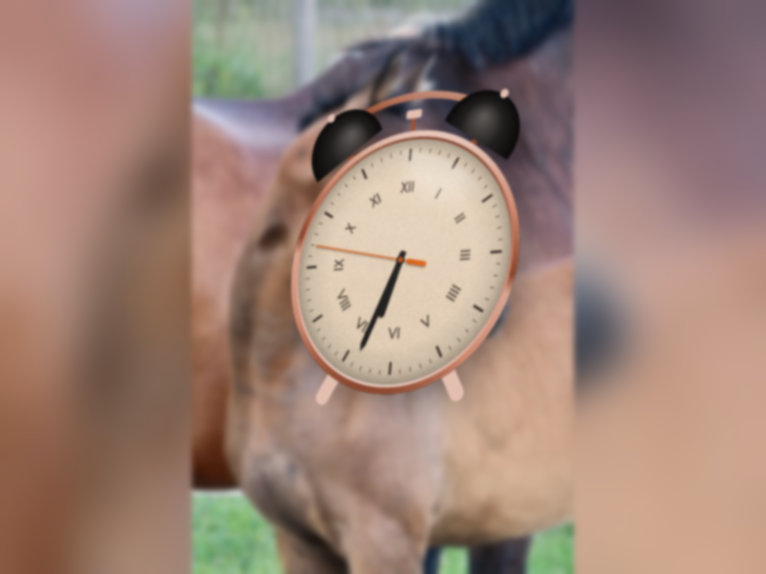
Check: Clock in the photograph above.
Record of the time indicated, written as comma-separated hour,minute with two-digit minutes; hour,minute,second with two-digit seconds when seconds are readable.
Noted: 6,33,47
